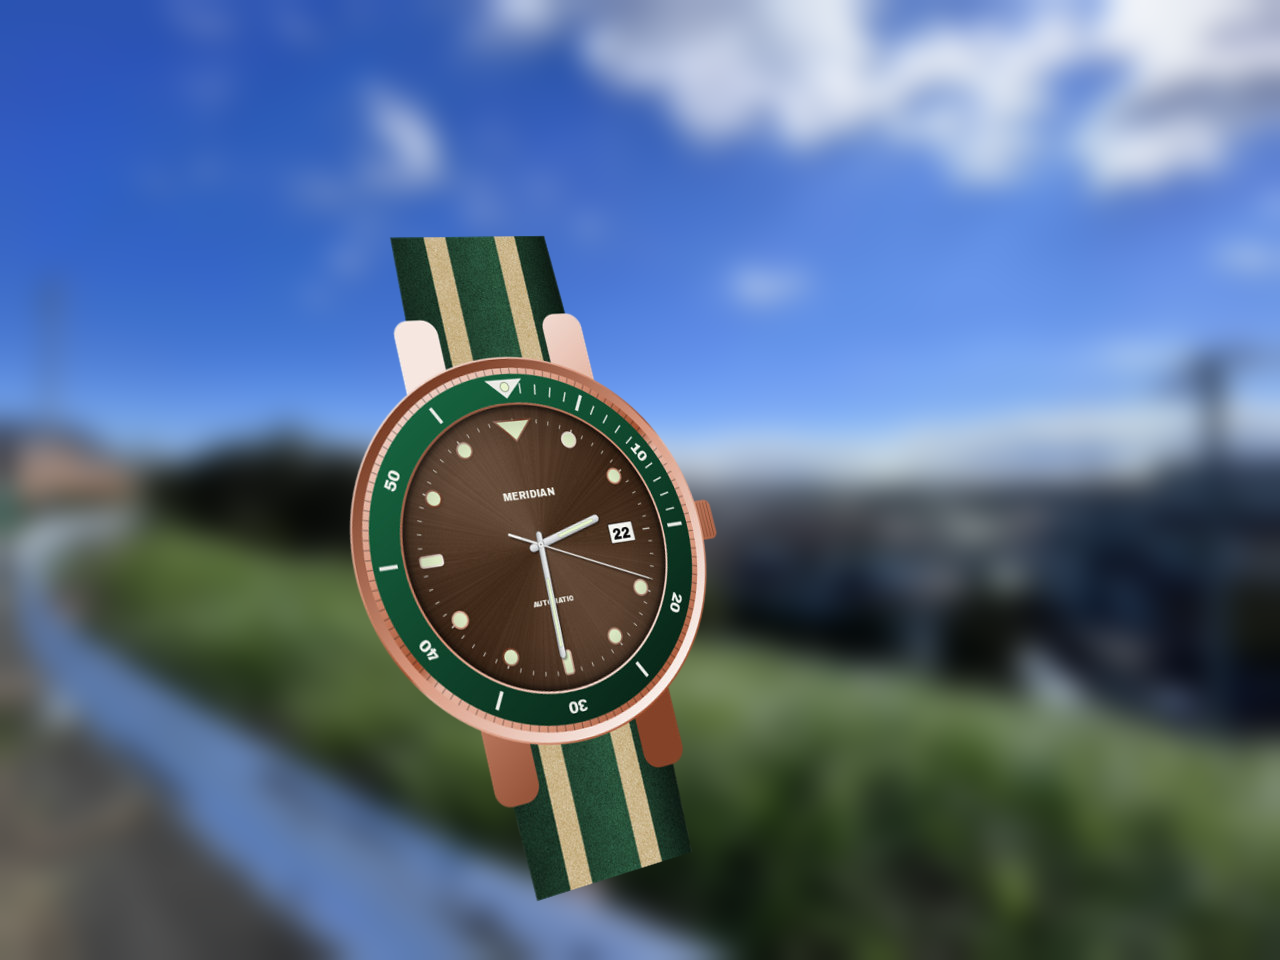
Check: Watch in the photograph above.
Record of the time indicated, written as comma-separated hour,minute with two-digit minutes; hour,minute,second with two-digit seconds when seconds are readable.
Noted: 2,30,19
